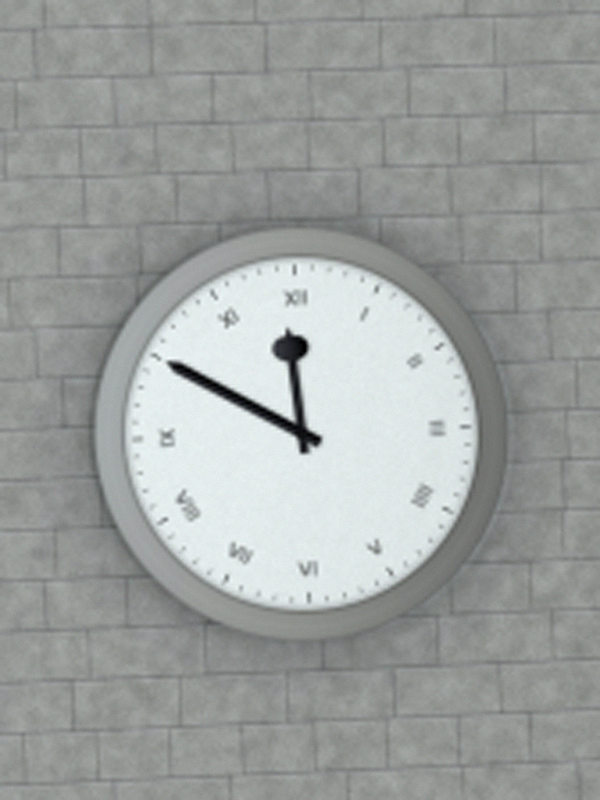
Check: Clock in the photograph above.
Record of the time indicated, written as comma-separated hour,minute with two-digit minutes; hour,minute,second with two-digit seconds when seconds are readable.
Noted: 11,50
